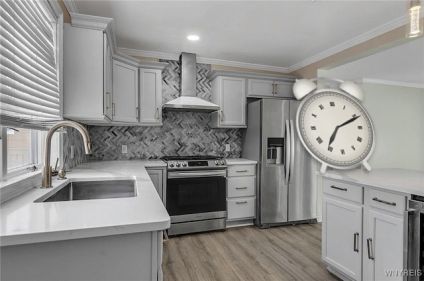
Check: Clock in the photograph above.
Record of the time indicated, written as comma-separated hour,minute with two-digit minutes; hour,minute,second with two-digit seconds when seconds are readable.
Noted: 7,11
